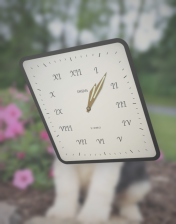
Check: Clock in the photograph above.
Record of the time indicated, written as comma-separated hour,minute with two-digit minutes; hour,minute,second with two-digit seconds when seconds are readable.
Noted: 1,07
